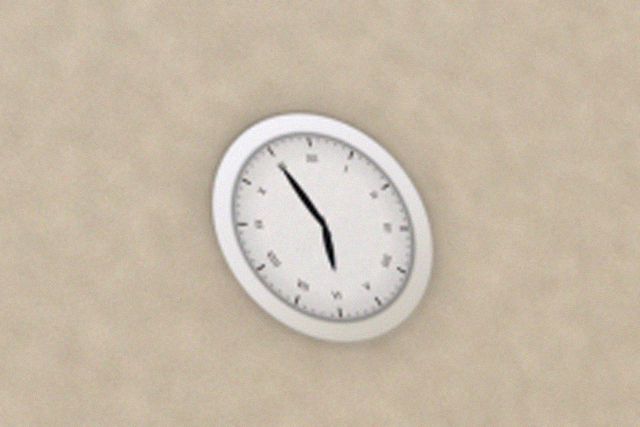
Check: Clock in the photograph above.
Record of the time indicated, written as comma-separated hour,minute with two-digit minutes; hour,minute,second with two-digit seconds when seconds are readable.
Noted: 5,55
